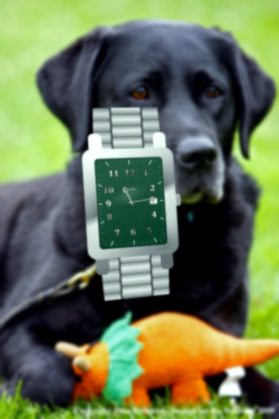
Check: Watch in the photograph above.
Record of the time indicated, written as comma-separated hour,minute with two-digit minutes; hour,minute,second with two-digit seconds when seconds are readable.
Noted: 11,14
